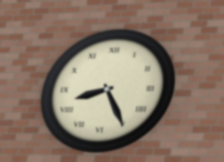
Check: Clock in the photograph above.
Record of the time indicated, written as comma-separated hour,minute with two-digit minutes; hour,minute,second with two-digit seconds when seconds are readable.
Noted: 8,25
